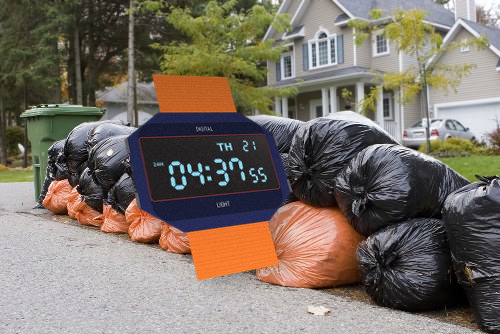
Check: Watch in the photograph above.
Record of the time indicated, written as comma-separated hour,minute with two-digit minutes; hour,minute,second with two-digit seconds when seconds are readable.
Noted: 4,37,55
